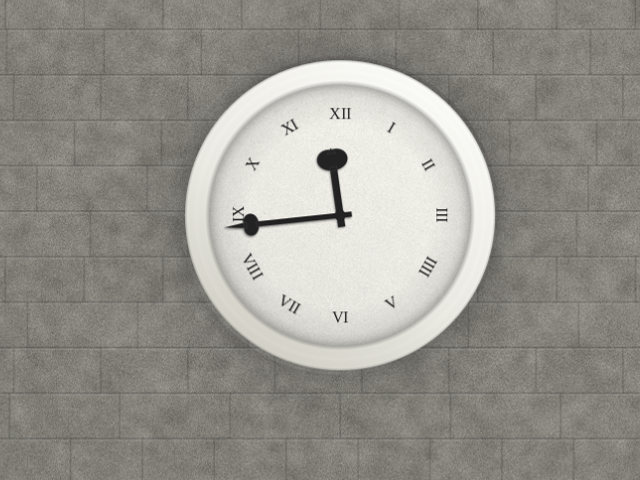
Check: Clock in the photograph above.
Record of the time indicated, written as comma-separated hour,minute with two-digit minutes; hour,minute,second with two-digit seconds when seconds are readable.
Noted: 11,44
